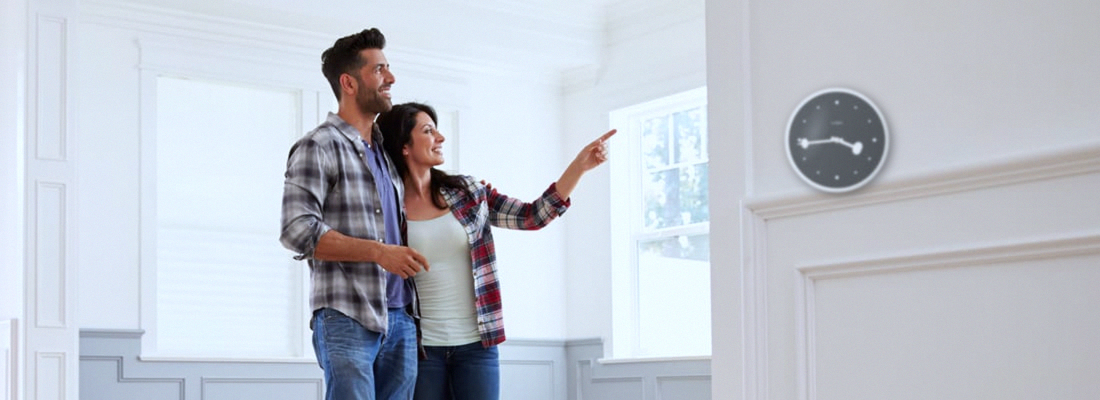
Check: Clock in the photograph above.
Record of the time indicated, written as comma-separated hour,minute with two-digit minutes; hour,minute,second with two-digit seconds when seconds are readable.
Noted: 3,44
